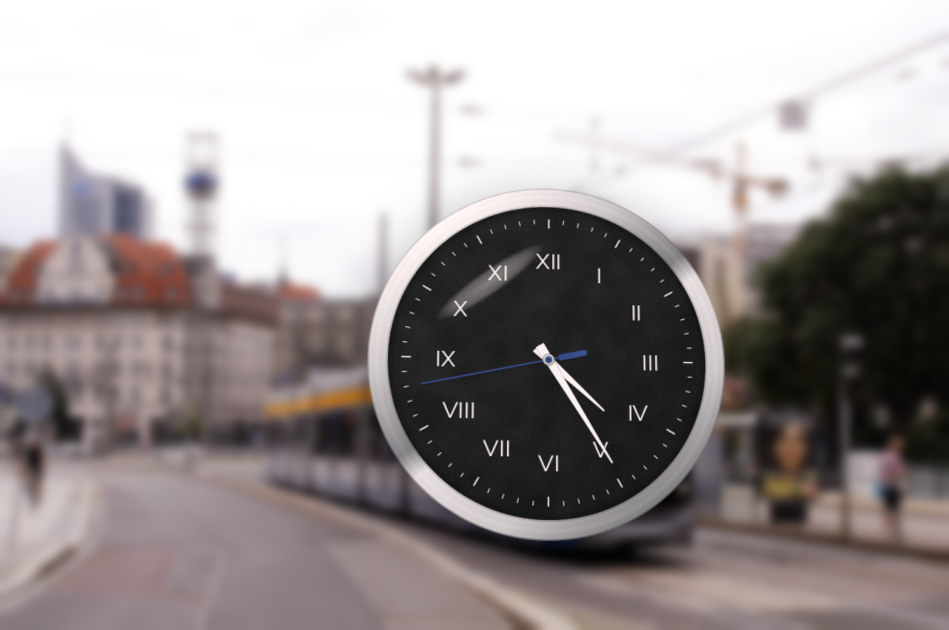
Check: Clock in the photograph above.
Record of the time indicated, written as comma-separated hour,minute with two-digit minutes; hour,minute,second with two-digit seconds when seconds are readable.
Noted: 4,24,43
